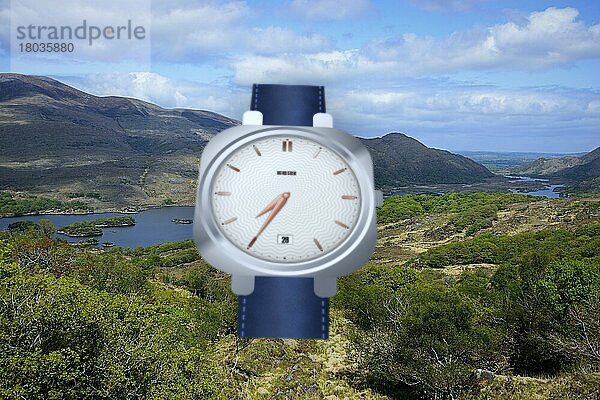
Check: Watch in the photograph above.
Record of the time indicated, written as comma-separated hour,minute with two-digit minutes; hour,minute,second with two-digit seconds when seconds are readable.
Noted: 7,35
